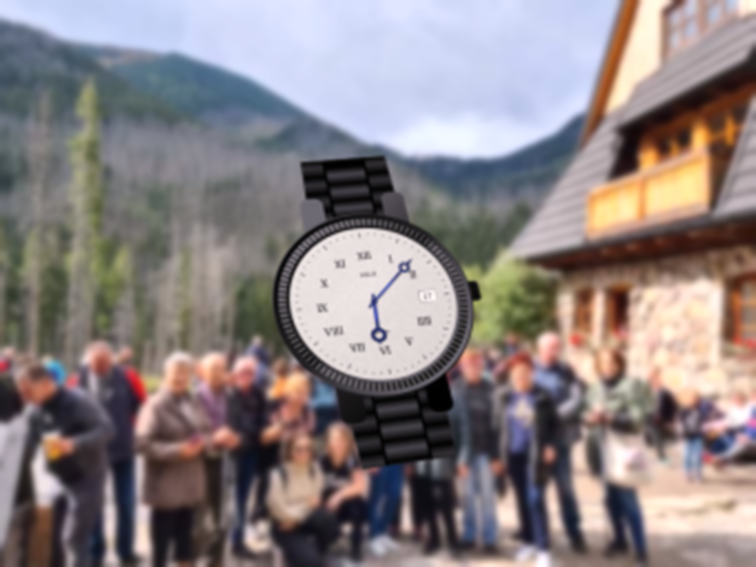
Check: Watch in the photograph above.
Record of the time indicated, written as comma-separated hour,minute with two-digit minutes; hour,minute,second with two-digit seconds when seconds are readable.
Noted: 6,08
